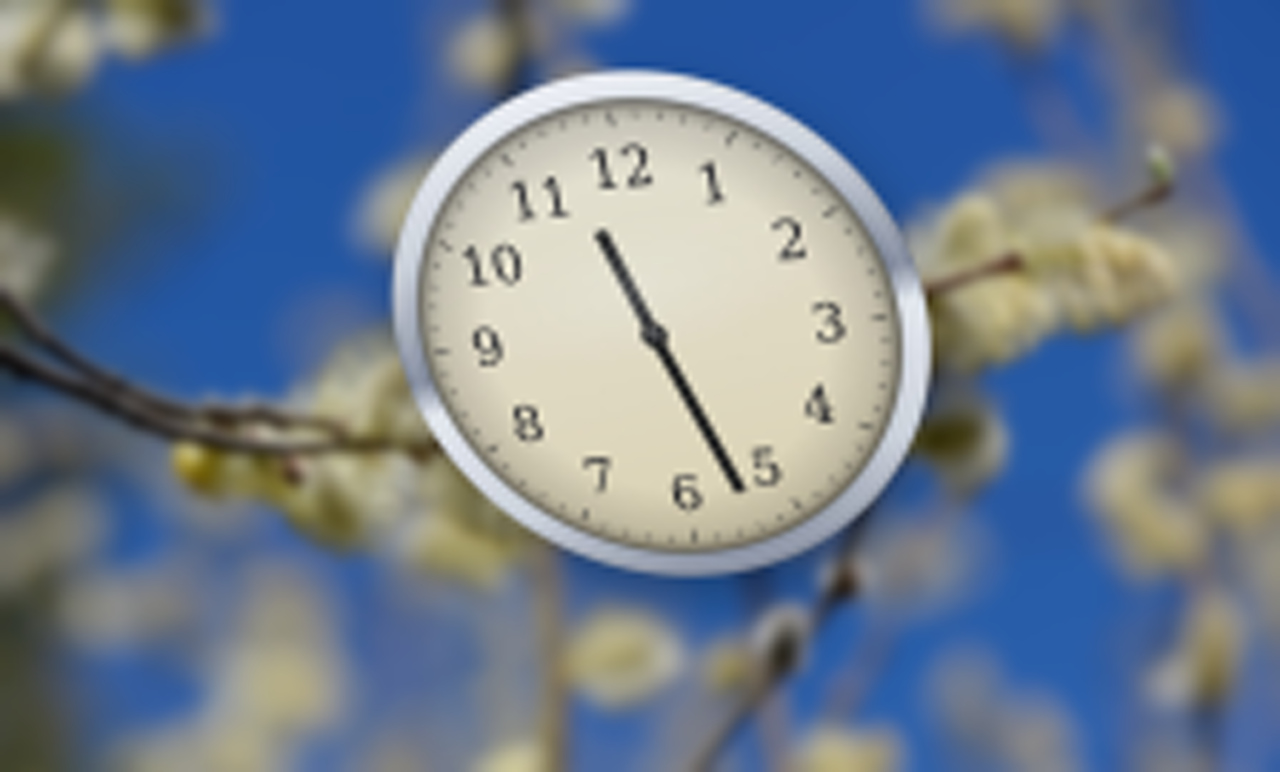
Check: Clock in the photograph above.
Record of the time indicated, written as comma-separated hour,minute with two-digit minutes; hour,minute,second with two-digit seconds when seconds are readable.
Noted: 11,27
